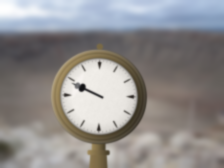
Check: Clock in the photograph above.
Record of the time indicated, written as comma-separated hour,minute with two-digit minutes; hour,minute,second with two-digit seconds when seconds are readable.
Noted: 9,49
